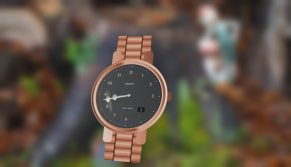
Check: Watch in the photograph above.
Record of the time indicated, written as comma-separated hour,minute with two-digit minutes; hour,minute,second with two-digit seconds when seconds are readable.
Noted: 8,43
